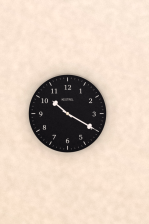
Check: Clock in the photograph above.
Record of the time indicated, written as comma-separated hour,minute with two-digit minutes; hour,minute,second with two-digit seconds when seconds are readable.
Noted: 10,20
